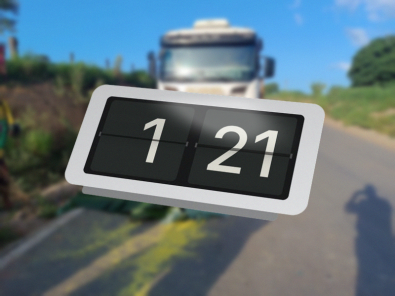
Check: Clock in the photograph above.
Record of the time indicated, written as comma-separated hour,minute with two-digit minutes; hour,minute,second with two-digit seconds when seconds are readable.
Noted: 1,21
